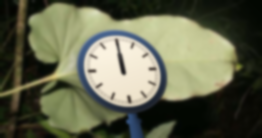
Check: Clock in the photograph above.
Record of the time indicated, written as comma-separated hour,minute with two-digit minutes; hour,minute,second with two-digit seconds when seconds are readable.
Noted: 12,00
